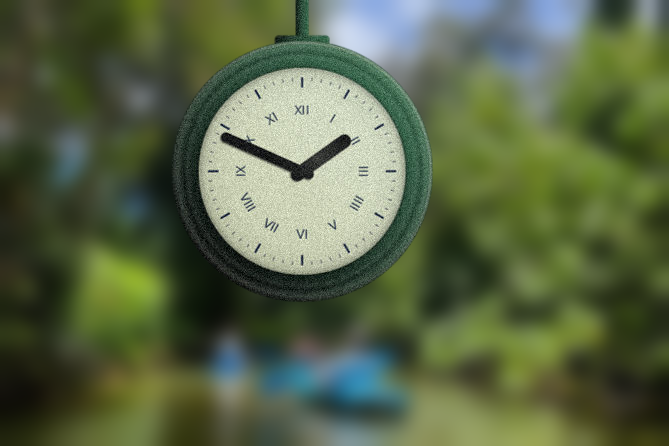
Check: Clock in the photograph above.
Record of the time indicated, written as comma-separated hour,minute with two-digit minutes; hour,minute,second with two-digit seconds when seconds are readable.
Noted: 1,49
